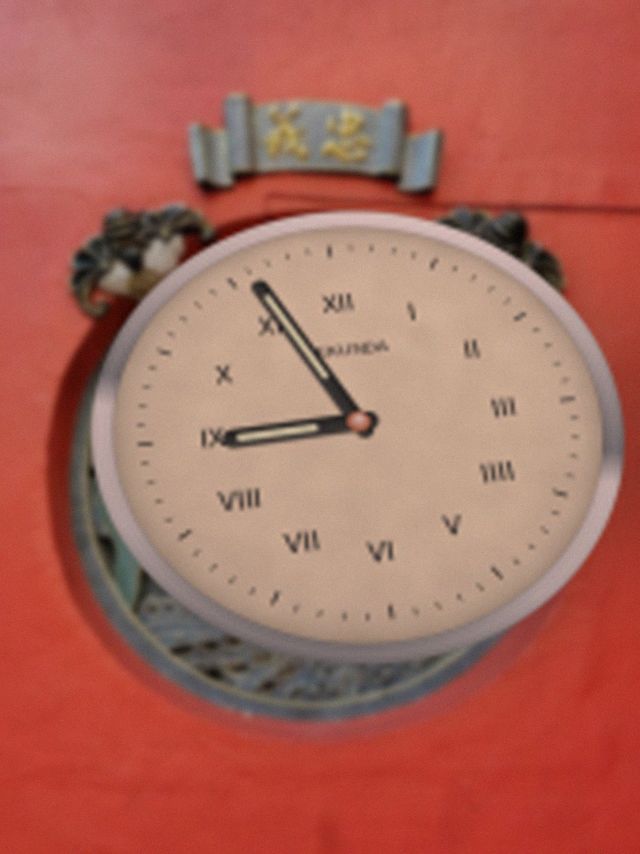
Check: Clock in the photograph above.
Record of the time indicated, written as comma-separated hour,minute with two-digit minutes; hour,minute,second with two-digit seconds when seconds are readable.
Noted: 8,56
